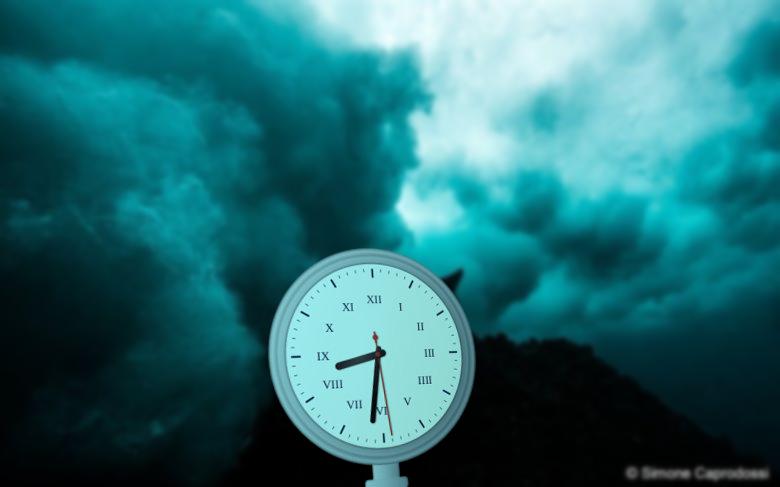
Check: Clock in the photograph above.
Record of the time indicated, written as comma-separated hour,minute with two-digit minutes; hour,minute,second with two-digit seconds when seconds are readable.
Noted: 8,31,29
